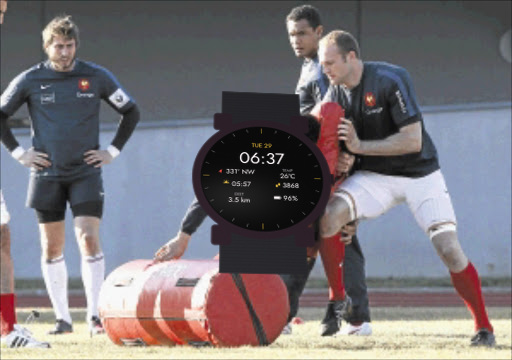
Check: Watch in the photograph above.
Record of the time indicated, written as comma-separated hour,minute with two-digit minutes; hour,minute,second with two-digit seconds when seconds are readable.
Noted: 6,37
